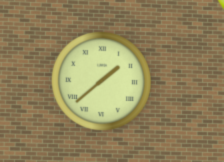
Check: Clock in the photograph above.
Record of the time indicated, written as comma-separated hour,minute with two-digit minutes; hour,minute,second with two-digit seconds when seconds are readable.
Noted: 1,38
